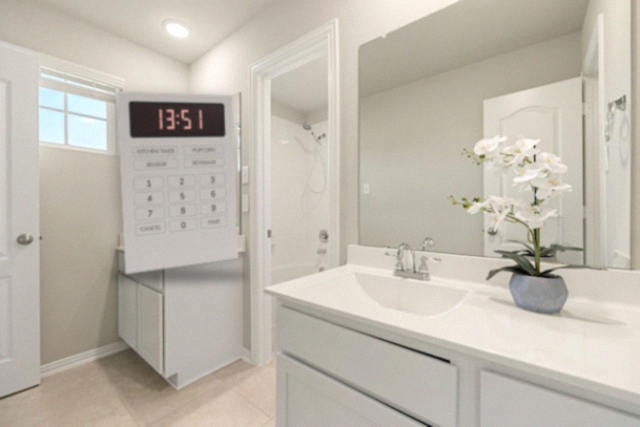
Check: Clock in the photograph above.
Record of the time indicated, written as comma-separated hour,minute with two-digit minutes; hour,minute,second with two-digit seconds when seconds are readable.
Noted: 13,51
